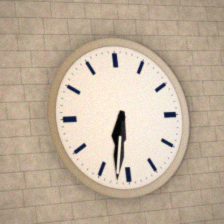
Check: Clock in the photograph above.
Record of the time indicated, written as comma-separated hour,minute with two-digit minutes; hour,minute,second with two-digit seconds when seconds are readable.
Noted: 6,32
